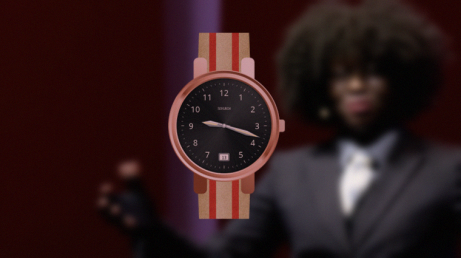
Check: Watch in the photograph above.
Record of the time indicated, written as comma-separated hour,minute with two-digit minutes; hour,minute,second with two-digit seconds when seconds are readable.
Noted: 9,18
